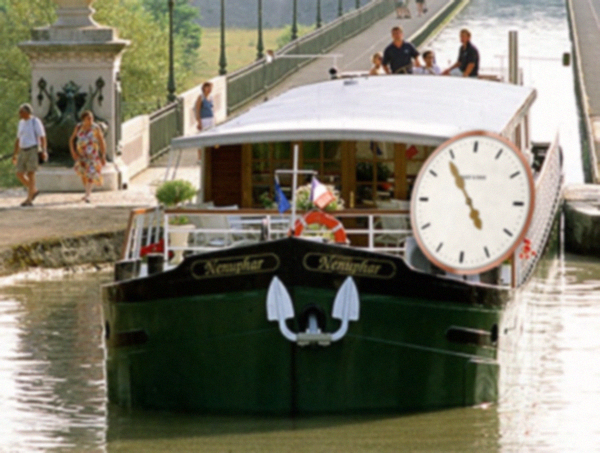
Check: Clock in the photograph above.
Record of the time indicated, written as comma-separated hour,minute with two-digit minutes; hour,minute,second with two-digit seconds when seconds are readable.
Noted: 4,54
